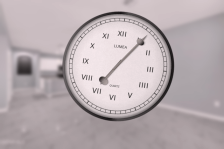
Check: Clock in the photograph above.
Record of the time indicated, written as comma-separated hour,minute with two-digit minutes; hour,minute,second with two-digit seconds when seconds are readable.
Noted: 7,06
